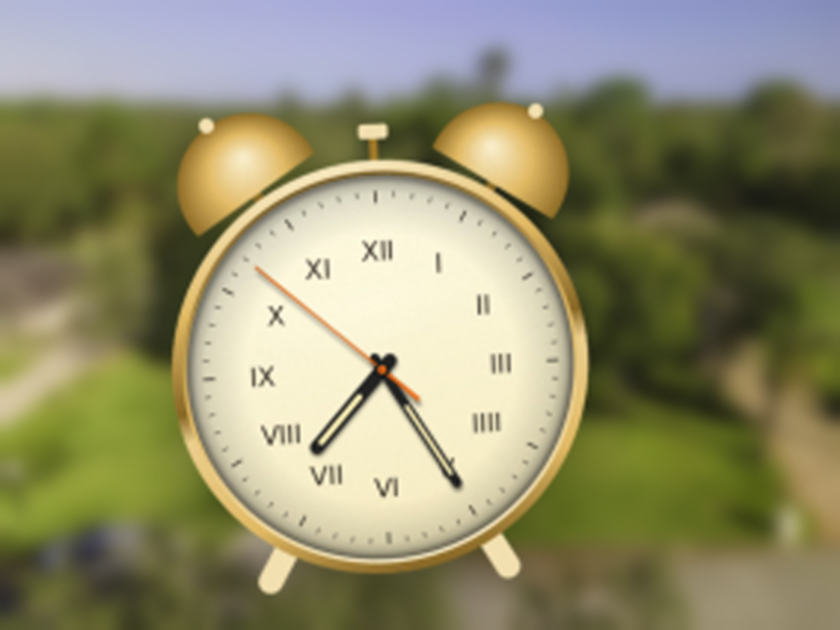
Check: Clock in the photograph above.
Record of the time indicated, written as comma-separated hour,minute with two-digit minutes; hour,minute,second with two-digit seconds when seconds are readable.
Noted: 7,24,52
